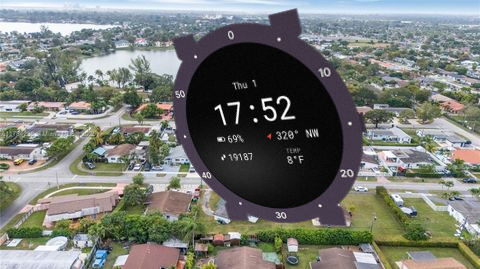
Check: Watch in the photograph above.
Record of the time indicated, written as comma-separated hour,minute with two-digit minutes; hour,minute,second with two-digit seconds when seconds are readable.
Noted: 17,52
